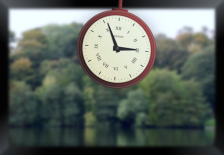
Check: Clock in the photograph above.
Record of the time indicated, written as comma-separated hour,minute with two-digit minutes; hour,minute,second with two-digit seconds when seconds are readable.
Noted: 2,56
